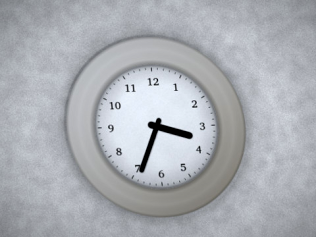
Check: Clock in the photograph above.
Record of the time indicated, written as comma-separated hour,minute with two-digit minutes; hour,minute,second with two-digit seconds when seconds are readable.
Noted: 3,34
